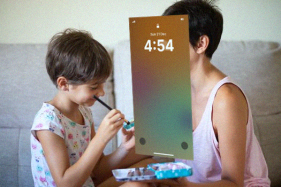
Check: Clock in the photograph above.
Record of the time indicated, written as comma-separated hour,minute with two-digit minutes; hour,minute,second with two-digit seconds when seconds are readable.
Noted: 4,54
